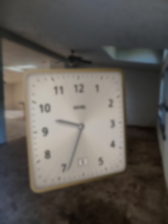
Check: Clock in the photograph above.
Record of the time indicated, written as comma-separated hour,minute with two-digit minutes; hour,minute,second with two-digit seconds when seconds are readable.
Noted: 9,34
